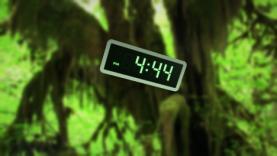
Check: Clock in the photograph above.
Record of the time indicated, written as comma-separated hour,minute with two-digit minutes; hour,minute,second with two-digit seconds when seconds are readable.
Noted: 4,44
